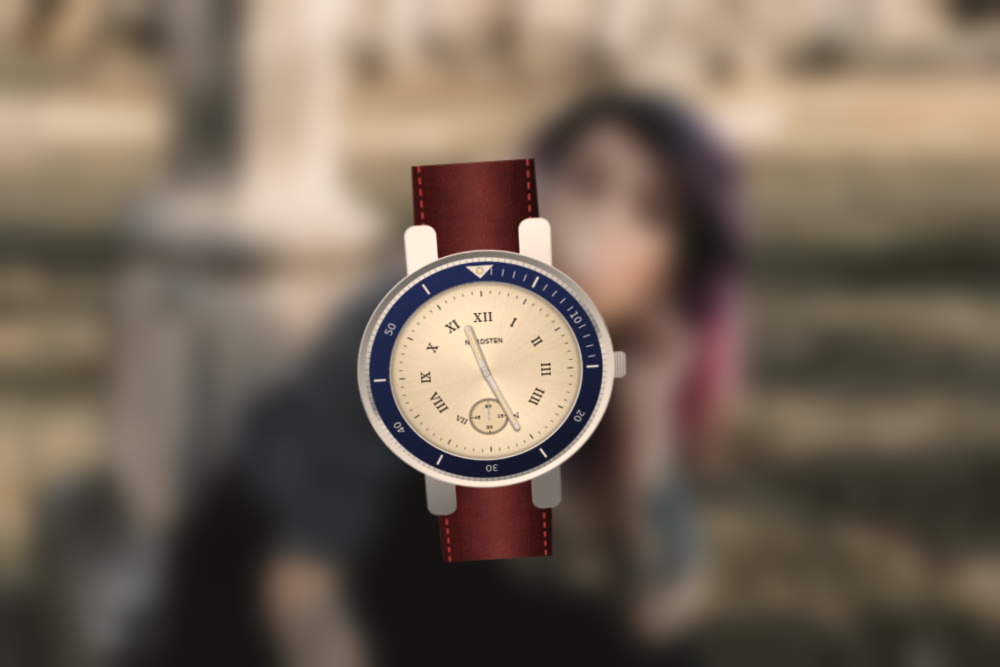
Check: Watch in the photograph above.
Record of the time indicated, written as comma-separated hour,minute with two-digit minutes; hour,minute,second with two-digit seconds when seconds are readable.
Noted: 11,26
